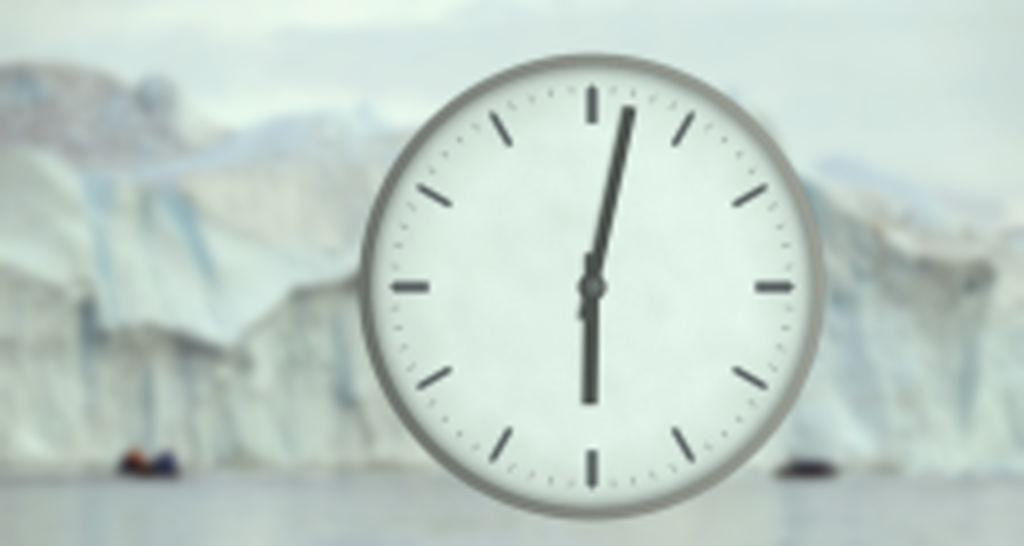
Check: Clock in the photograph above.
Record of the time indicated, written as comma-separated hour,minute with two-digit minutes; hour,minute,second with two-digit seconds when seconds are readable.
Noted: 6,02
